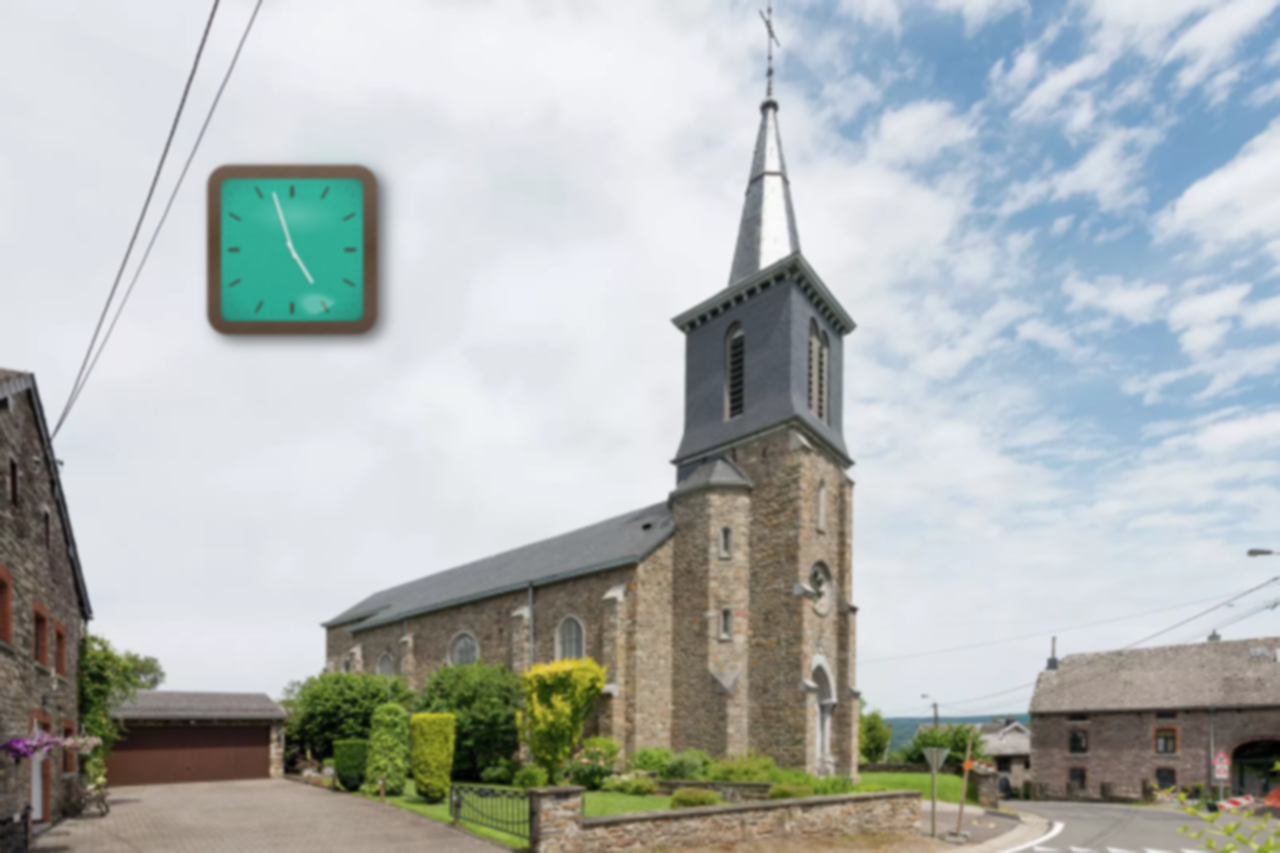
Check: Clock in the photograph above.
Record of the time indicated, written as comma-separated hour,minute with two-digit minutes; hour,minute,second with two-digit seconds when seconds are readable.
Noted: 4,57
